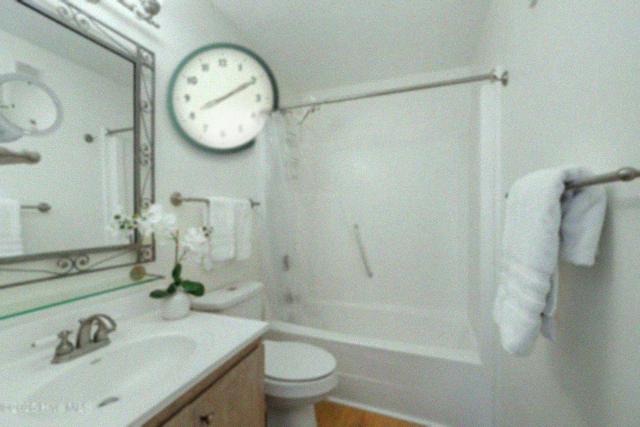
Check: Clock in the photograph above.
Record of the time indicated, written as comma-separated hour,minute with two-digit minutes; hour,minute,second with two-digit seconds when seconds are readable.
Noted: 8,10
